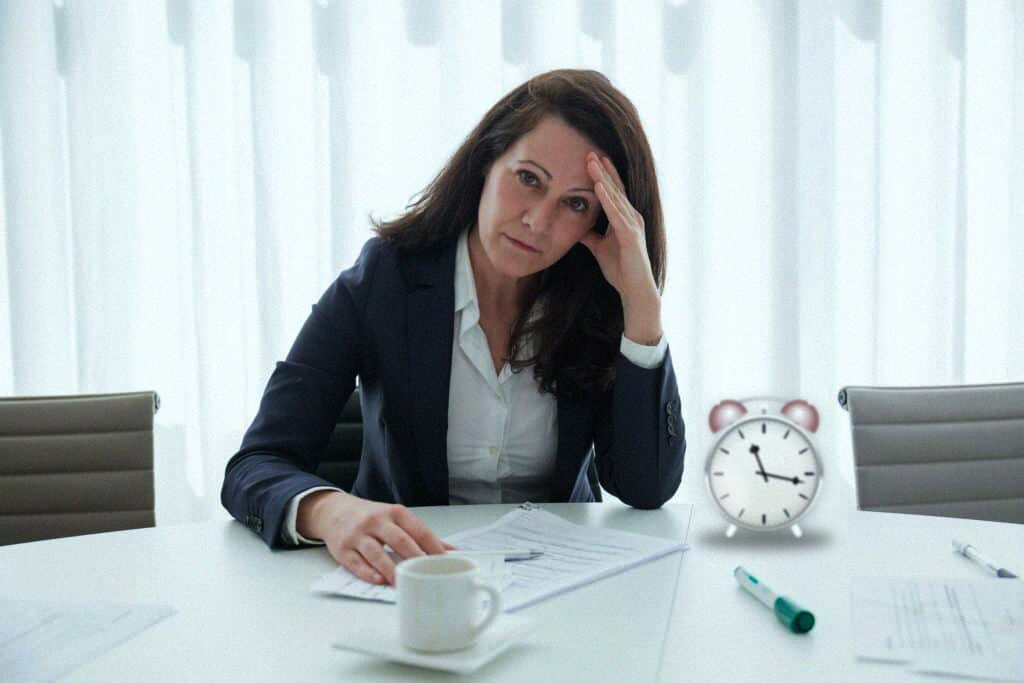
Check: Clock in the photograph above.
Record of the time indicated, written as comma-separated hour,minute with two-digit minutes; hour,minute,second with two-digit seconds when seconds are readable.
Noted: 11,17
